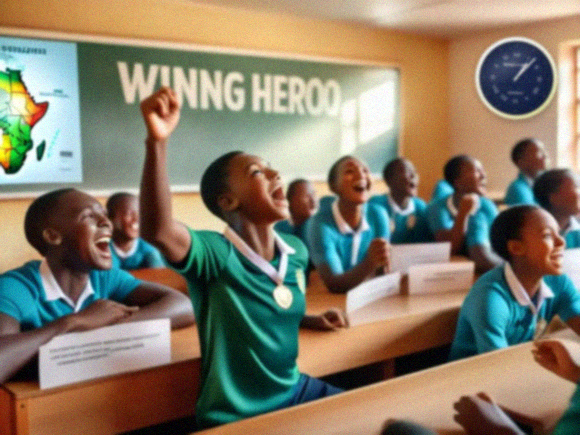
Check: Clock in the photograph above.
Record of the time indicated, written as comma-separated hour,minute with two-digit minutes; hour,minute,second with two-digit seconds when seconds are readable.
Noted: 1,07
